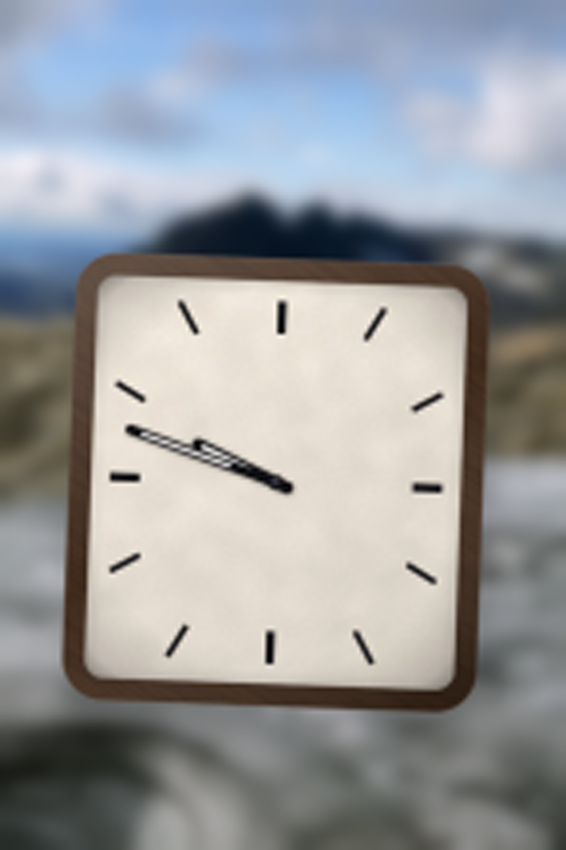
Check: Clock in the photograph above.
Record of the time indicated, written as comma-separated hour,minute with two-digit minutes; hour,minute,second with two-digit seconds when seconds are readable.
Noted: 9,48
